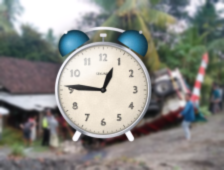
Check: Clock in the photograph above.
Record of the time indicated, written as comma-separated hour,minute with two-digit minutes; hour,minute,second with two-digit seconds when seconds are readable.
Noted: 12,46
